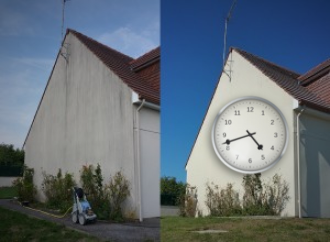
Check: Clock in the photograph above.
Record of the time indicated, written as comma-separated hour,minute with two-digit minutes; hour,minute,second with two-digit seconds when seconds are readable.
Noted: 4,42
